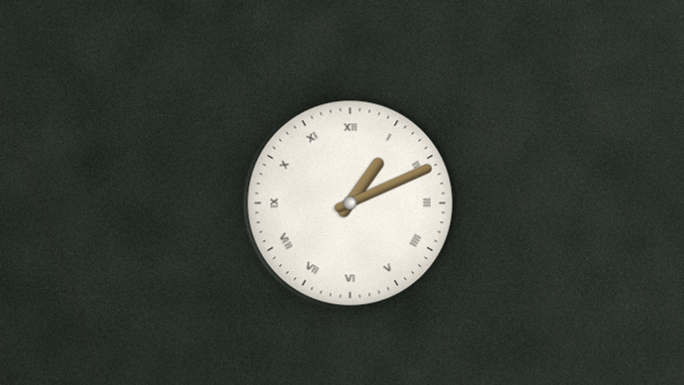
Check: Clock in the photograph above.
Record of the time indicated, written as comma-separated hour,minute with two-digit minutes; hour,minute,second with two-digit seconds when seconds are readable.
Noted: 1,11
